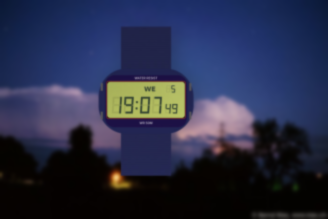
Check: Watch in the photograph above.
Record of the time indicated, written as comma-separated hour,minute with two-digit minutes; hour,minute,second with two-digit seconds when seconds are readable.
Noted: 19,07,49
